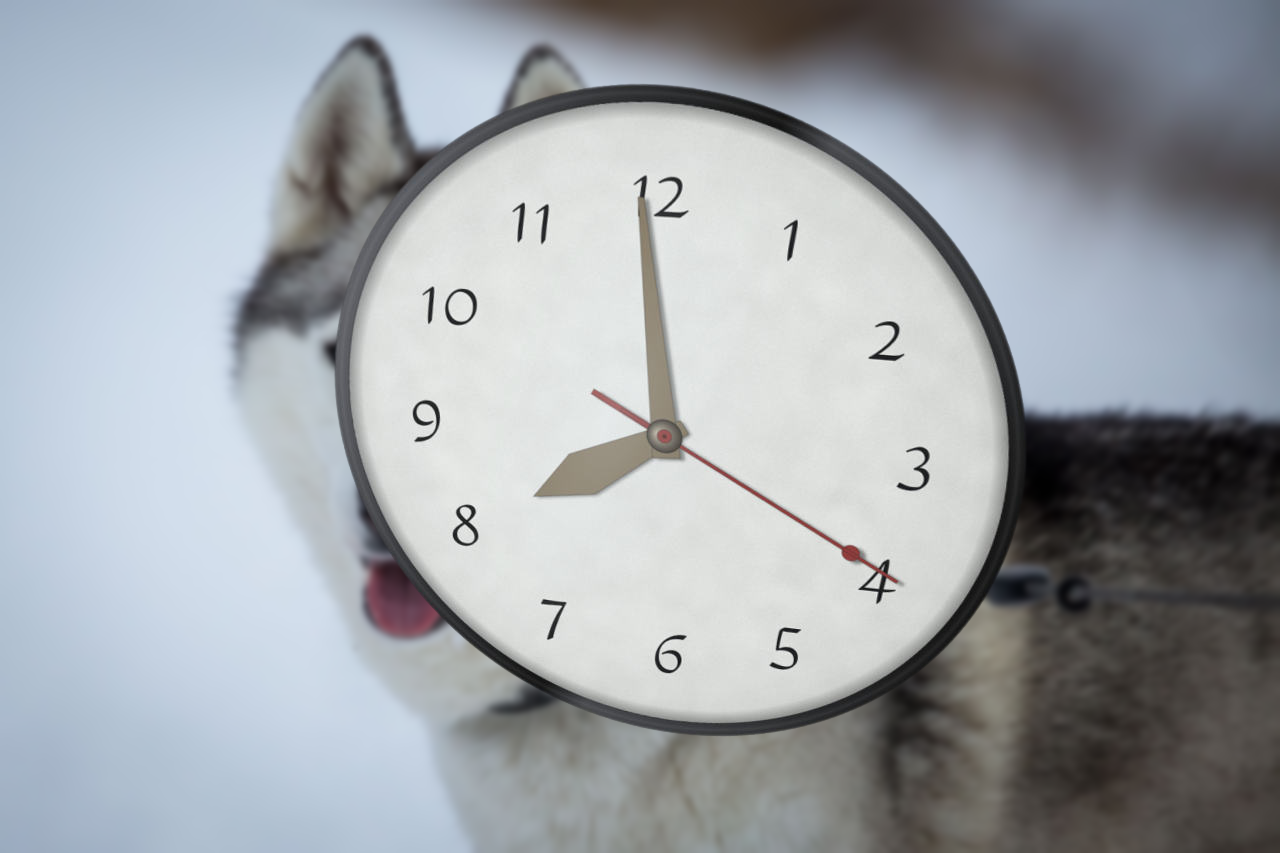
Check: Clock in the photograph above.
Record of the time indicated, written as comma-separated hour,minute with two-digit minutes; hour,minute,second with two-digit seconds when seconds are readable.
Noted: 7,59,20
